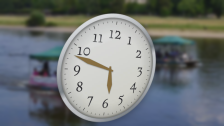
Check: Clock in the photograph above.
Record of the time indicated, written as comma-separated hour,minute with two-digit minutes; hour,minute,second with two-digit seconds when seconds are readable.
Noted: 5,48
